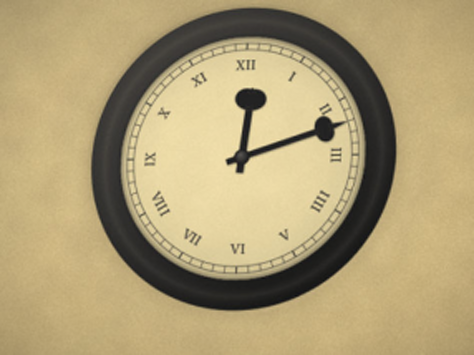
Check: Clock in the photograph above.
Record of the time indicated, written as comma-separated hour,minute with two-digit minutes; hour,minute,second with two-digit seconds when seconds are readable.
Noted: 12,12
